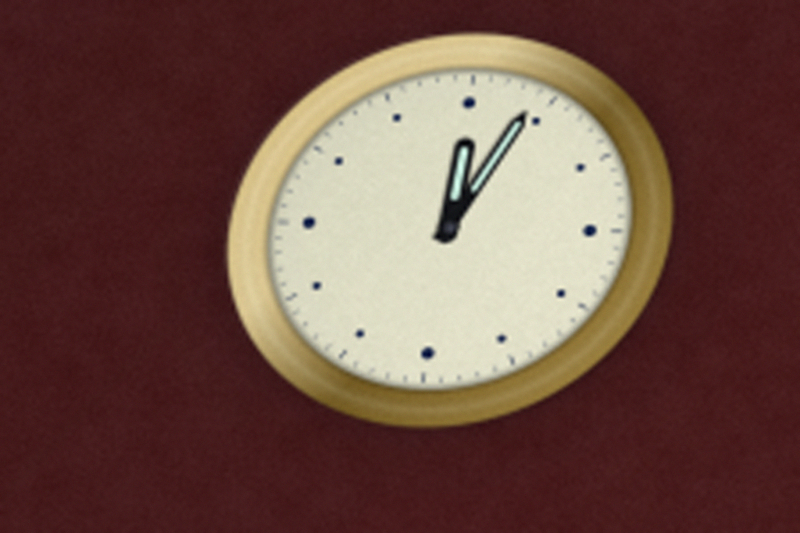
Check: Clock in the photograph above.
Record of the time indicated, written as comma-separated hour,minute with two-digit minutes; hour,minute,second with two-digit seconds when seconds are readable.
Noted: 12,04
